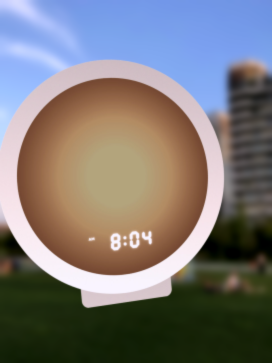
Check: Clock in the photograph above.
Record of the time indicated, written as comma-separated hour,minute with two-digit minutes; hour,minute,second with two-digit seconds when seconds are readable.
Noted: 8,04
